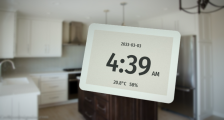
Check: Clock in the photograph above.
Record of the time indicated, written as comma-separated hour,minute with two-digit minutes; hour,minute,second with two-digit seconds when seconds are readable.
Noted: 4,39
